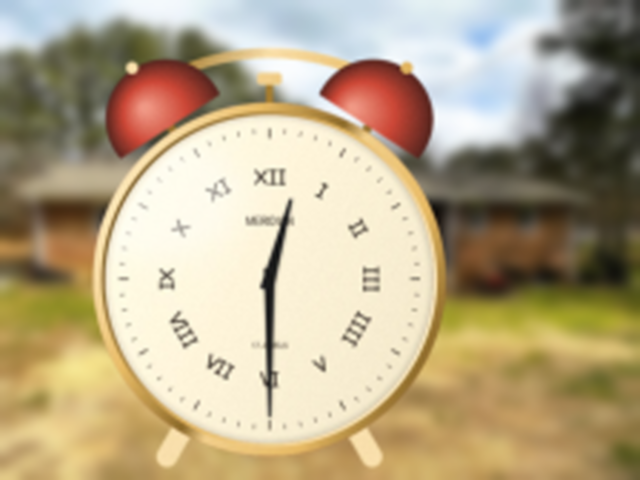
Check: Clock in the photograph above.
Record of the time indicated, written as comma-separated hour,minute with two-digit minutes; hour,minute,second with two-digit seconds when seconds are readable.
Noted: 12,30
